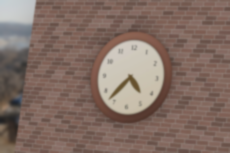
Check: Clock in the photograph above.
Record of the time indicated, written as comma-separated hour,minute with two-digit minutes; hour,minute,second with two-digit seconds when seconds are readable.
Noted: 4,37
